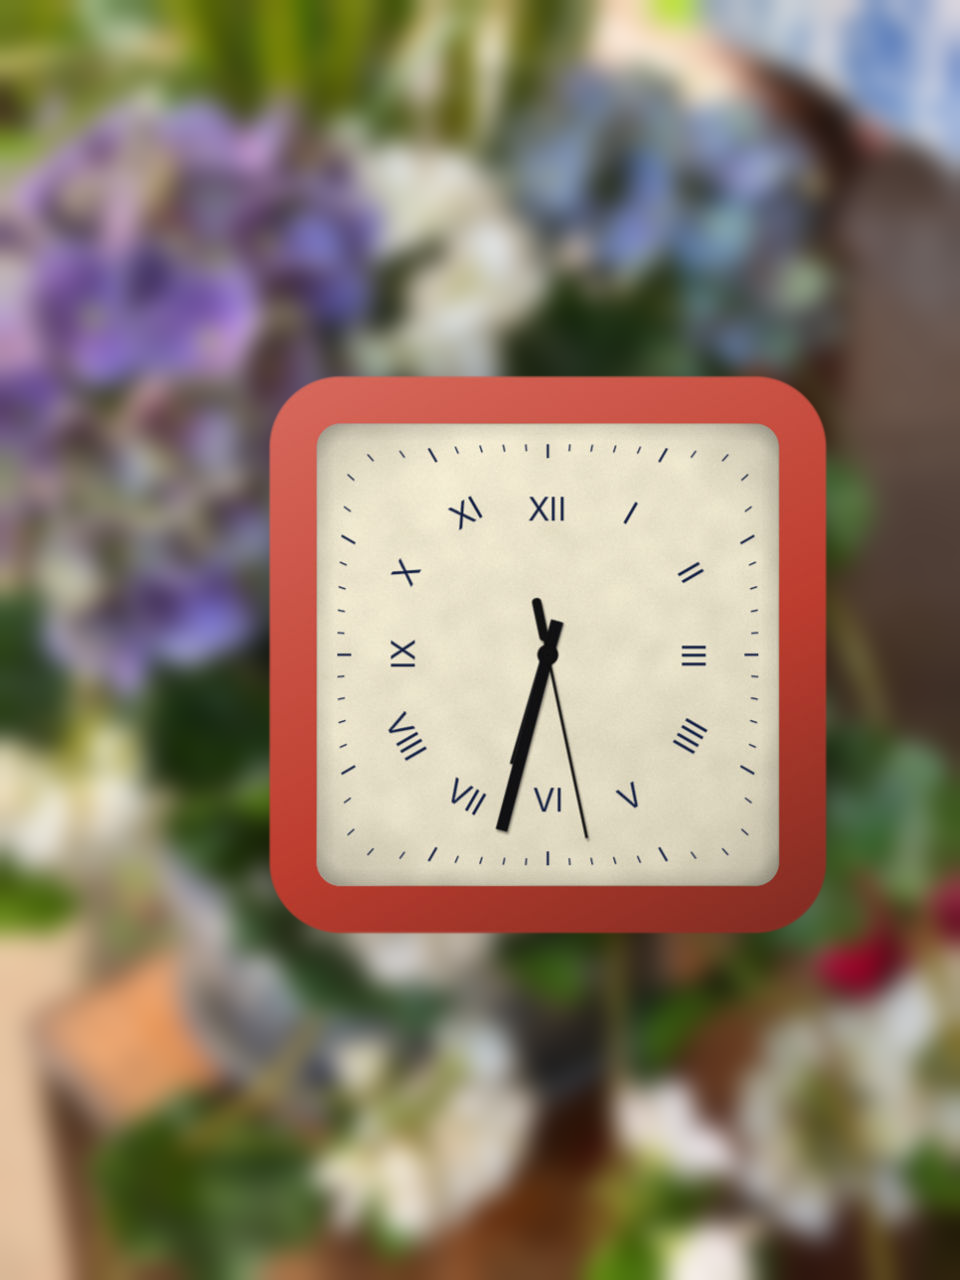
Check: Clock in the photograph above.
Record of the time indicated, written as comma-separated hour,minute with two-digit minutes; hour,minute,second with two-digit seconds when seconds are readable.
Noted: 6,32,28
